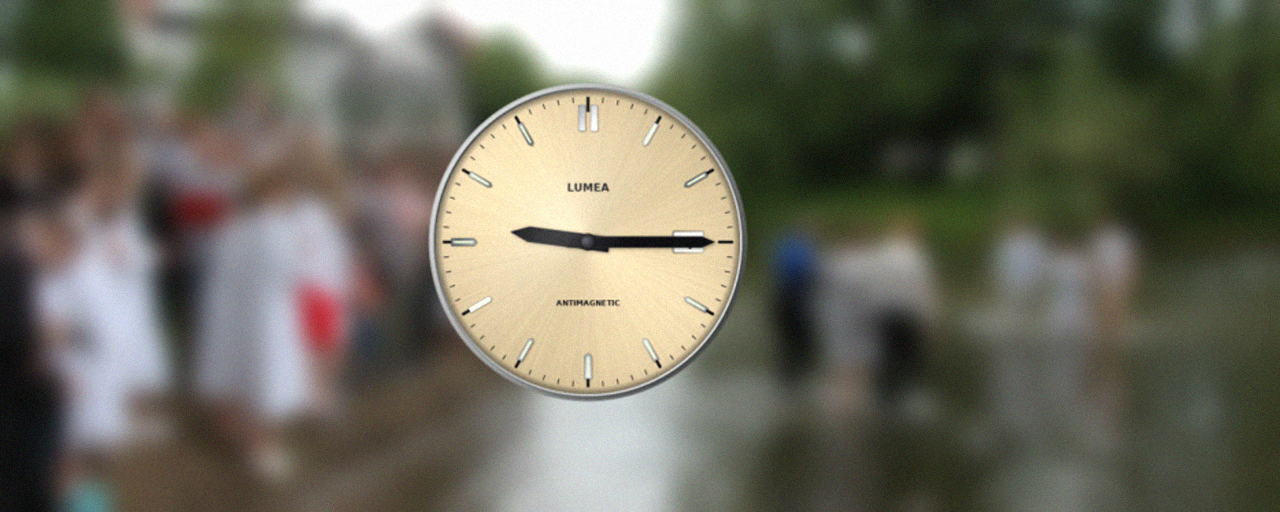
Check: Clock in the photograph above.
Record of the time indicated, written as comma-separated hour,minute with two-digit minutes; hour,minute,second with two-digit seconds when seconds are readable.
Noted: 9,15
